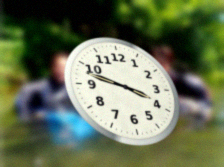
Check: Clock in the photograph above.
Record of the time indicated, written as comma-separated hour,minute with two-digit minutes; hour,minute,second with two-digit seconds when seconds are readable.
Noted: 3,48
